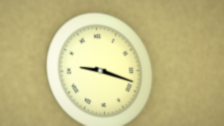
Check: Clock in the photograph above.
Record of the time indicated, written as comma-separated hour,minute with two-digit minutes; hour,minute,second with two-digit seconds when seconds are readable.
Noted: 9,18
